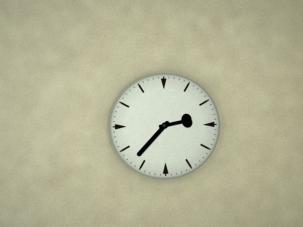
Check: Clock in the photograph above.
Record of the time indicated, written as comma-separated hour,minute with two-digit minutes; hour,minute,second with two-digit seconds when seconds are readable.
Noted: 2,37
